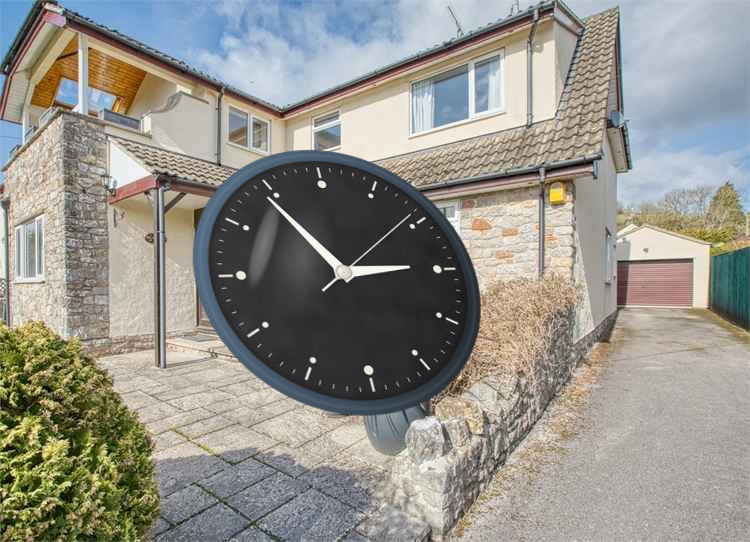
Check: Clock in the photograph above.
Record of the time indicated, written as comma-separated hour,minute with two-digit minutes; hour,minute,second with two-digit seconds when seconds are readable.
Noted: 2,54,09
